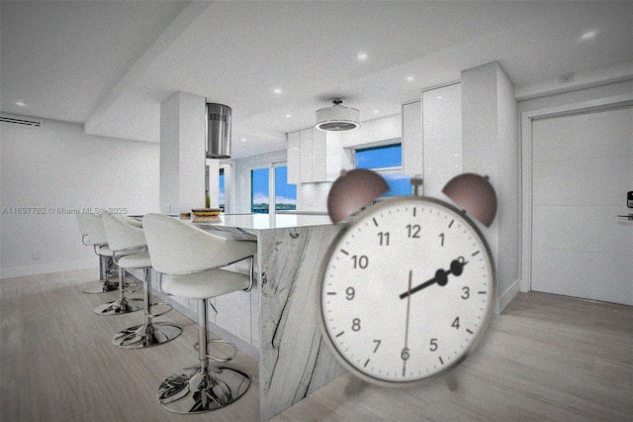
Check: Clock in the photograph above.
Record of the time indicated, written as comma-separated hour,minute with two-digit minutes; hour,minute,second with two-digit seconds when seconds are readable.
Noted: 2,10,30
